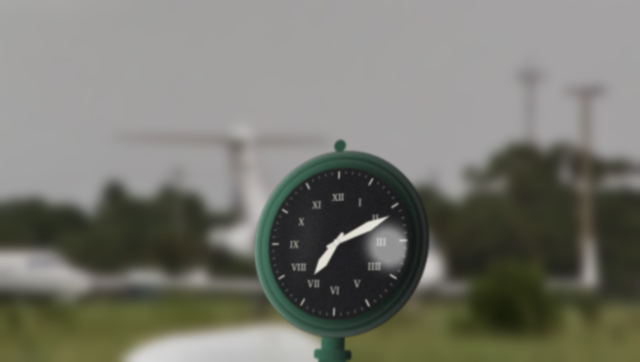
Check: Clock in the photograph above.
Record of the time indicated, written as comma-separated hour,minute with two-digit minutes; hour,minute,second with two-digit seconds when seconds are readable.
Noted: 7,11
